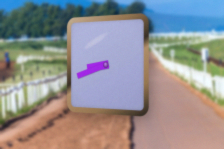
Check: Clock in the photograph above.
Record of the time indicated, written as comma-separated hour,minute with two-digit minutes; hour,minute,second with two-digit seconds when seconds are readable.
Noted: 8,42
